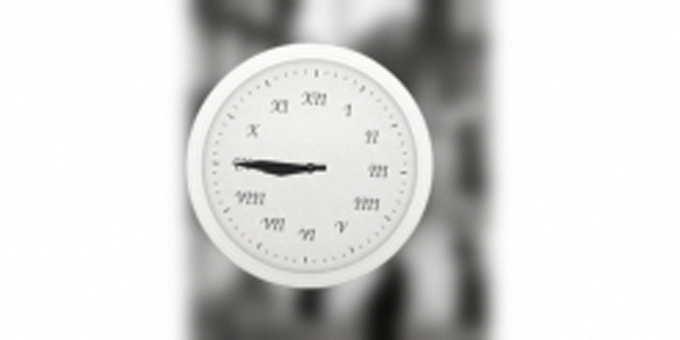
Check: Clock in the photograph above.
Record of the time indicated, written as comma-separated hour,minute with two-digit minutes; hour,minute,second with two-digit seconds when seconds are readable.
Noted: 8,45
